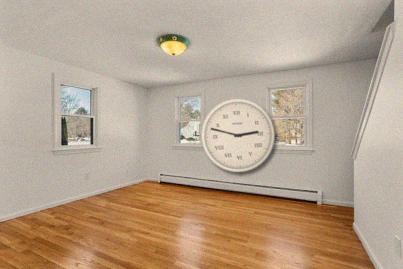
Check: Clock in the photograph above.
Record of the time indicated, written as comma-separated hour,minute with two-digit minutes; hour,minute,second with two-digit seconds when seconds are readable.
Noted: 2,48
